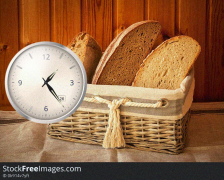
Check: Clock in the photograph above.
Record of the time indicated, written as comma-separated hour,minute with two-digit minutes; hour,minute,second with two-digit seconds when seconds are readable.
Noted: 1,24
